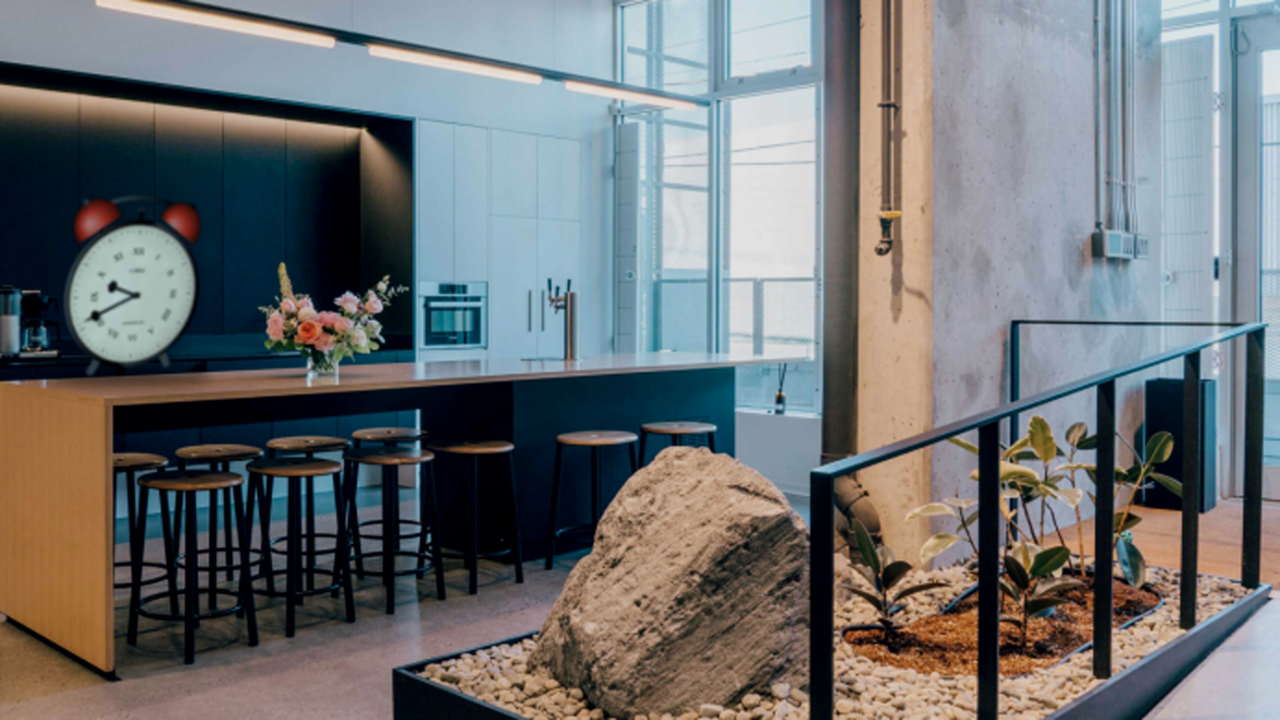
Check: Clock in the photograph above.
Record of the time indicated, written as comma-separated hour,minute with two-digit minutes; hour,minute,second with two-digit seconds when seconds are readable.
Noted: 9,41
